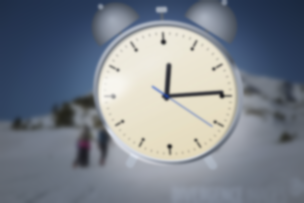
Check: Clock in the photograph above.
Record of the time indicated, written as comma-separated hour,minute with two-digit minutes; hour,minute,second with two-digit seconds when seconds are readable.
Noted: 12,14,21
